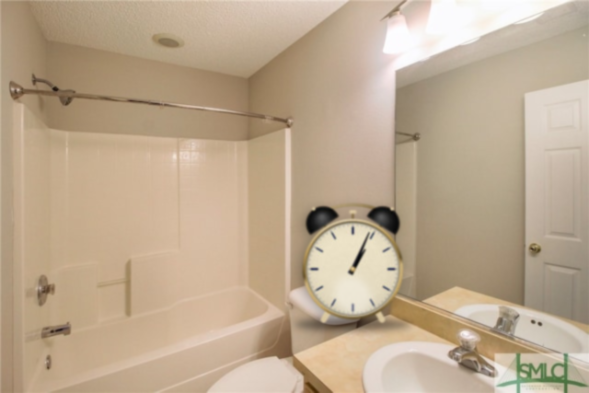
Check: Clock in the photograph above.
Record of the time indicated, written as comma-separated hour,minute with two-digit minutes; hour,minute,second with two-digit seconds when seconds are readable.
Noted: 1,04
